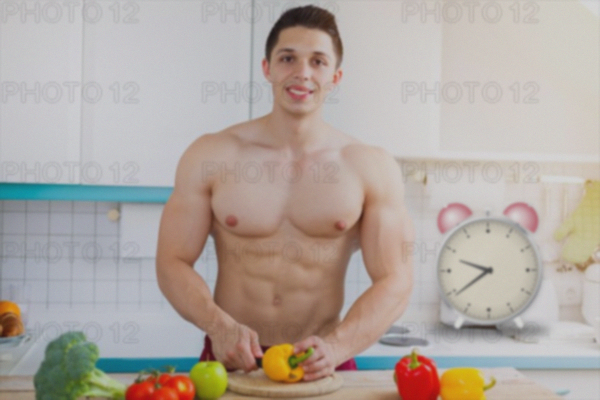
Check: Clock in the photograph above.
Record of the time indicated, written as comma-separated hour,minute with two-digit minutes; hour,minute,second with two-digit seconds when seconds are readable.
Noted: 9,39
